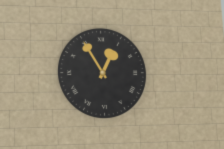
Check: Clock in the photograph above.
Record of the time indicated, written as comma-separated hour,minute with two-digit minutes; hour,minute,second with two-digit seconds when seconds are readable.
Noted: 12,55
